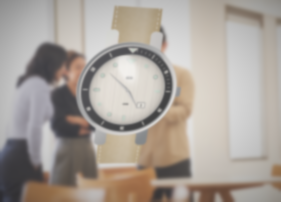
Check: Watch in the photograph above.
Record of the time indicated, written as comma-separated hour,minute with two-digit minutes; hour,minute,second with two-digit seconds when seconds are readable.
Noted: 4,52
